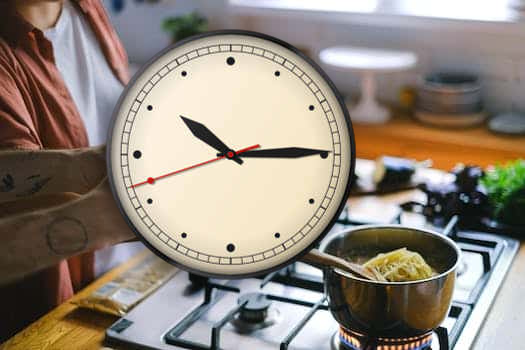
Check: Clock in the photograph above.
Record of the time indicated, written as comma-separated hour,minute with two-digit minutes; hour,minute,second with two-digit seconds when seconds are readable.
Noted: 10,14,42
